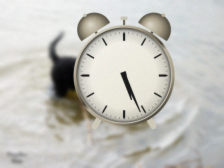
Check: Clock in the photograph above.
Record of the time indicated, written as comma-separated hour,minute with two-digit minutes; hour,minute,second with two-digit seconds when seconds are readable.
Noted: 5,26
